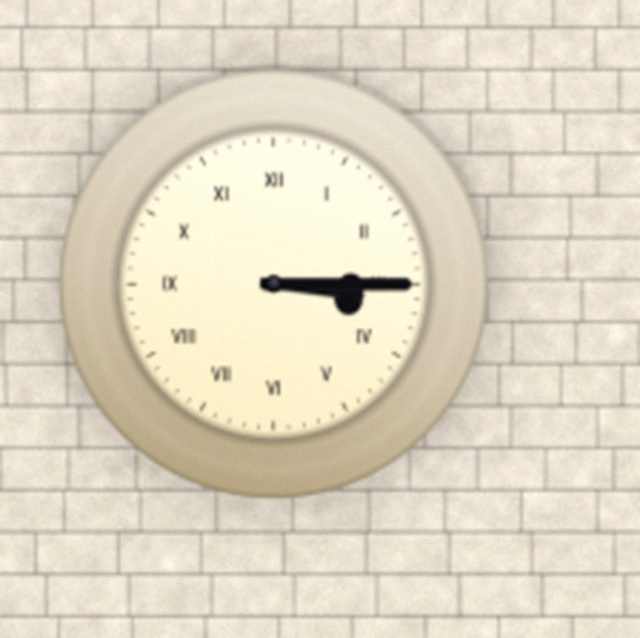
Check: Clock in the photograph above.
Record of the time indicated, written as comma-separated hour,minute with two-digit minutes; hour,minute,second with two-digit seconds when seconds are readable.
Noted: 3,15
